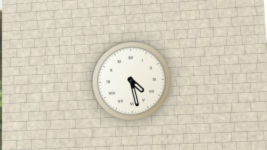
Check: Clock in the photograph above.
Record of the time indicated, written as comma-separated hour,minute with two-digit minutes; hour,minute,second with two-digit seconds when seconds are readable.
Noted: 4,28
